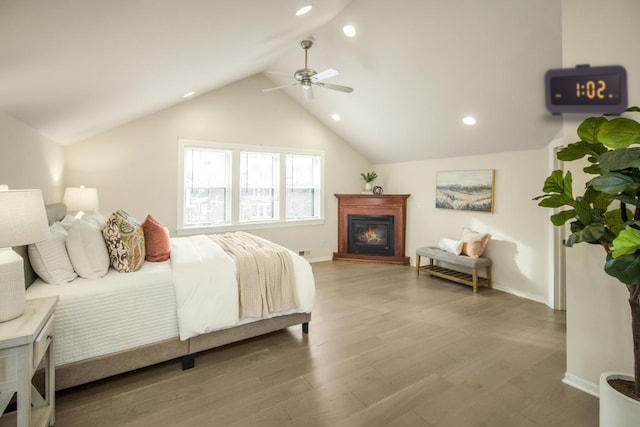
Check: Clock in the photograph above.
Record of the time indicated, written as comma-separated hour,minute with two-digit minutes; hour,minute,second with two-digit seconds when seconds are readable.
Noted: 1,02
